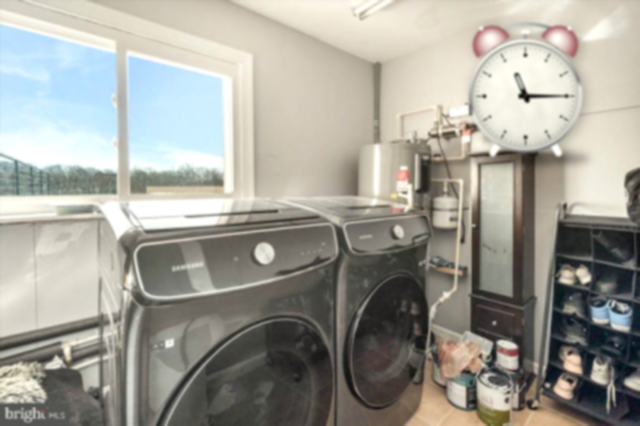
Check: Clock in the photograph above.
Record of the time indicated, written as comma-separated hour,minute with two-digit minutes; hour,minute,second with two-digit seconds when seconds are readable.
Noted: 11,15
